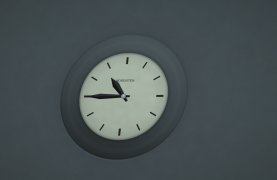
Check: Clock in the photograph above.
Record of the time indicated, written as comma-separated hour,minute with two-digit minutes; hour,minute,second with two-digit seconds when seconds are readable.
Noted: 10,45
